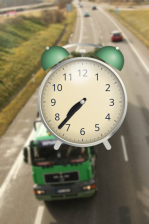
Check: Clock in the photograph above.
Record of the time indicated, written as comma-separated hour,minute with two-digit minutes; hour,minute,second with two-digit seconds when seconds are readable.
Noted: 7,37
